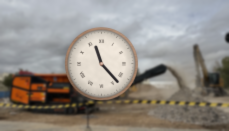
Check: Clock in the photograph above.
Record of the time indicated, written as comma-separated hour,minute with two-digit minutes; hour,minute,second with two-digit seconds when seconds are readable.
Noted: 11,23
